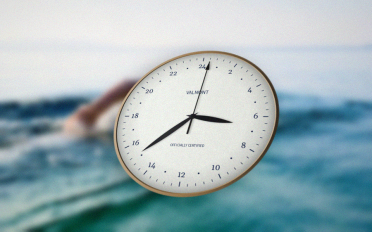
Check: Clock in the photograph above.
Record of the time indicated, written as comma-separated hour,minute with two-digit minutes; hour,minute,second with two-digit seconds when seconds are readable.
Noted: 6,38,01
